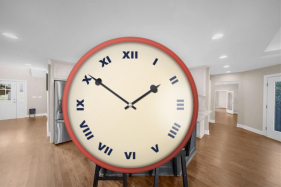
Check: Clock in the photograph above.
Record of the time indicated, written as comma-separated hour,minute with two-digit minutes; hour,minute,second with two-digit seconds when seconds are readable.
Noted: 1,51
